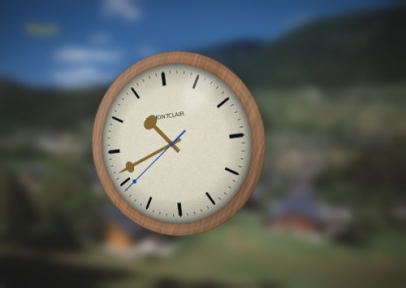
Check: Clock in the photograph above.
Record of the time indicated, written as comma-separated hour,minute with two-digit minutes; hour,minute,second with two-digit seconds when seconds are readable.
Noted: 10,41,39
